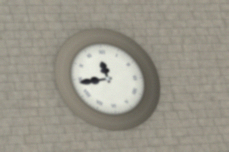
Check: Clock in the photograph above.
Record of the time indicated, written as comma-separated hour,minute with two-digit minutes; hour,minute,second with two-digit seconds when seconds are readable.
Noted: 11,44
